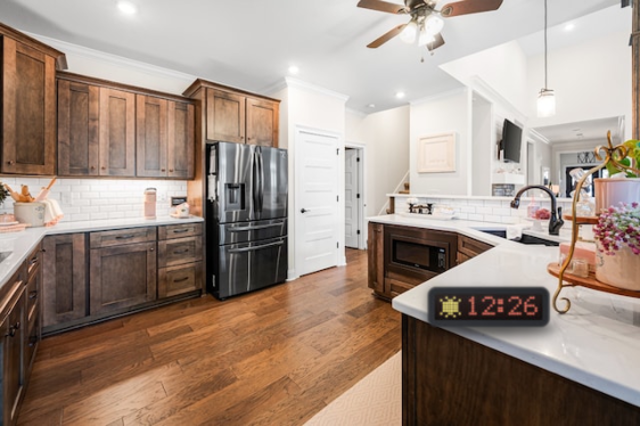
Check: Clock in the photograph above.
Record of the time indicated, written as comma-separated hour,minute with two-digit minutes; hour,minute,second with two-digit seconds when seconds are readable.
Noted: 12,26
